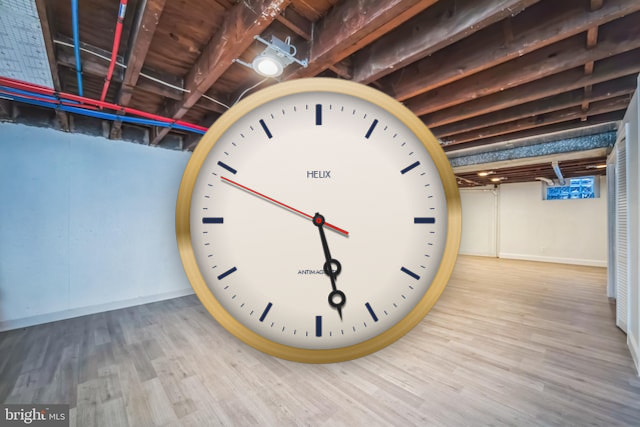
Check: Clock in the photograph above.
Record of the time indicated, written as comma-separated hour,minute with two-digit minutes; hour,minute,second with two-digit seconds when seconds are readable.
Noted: 5,27,49
